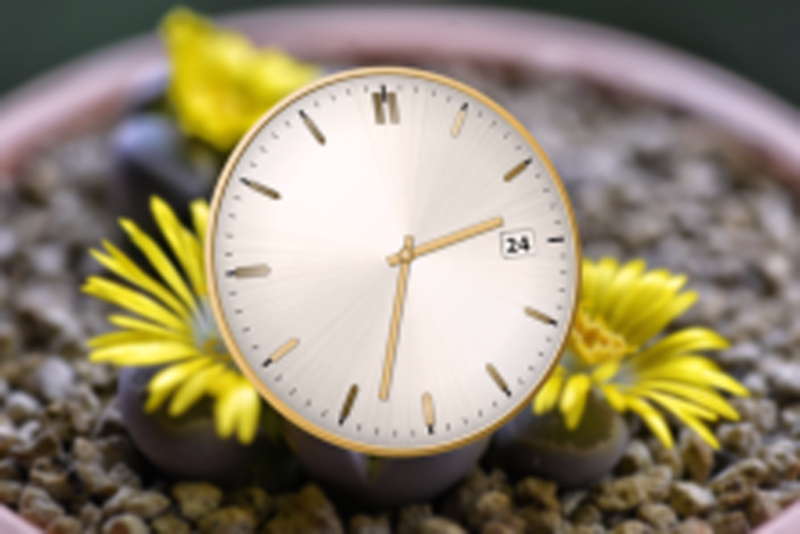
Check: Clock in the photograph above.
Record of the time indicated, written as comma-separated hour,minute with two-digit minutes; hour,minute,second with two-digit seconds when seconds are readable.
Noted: 2,33
